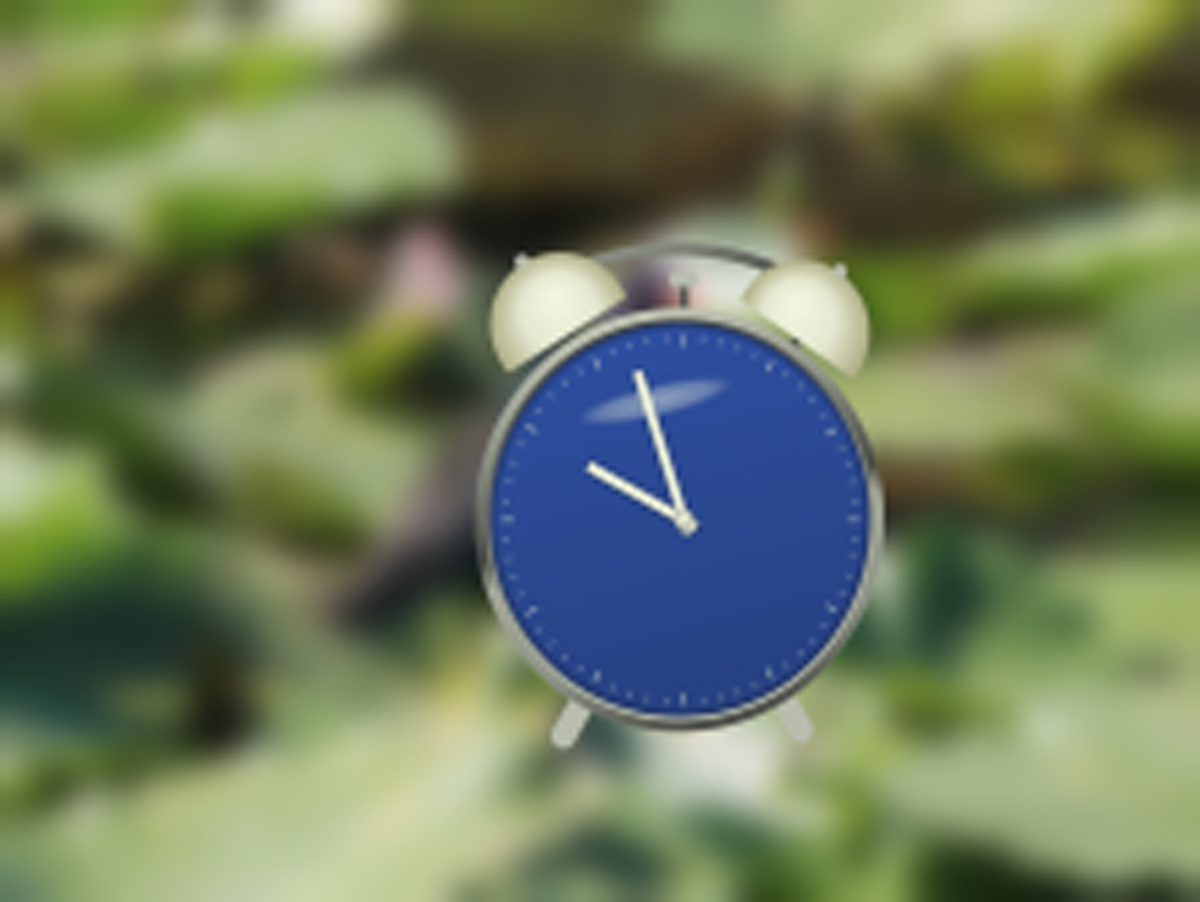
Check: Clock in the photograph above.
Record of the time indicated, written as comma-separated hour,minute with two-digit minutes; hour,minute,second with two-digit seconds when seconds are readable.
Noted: 9,57
